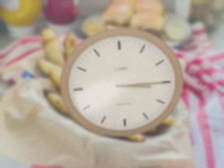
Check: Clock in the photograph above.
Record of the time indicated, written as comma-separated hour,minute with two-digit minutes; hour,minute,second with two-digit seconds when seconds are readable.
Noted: 3,15
